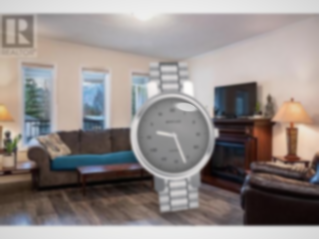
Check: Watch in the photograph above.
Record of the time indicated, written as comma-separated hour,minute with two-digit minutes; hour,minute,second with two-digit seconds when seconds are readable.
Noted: 9,27
